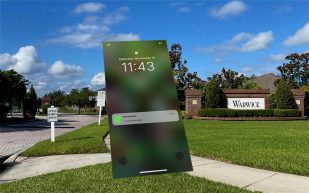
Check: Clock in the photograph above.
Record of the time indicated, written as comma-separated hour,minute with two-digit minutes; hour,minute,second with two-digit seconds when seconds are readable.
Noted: 11,43
